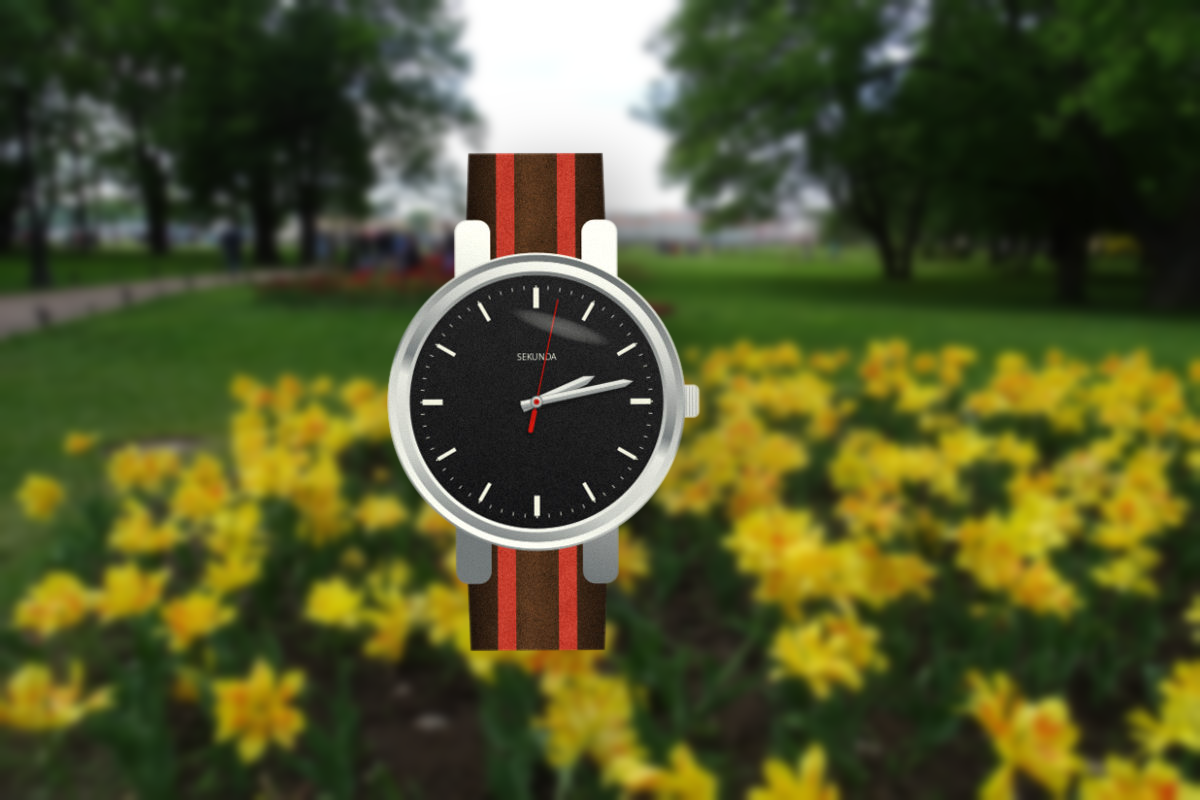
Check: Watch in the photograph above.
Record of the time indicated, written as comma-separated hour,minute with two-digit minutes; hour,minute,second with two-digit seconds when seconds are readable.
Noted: 2,13,02
